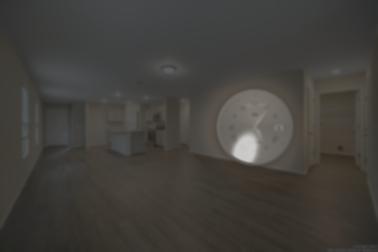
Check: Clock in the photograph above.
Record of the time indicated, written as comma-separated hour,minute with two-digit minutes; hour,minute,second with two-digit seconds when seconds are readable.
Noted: 5,06
